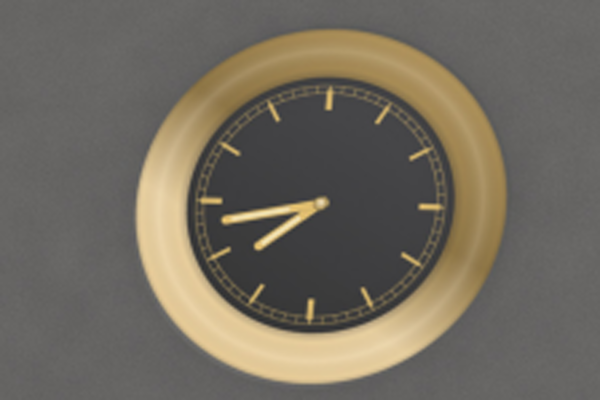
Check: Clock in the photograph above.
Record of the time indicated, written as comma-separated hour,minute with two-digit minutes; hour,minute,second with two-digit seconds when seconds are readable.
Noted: 7,43
